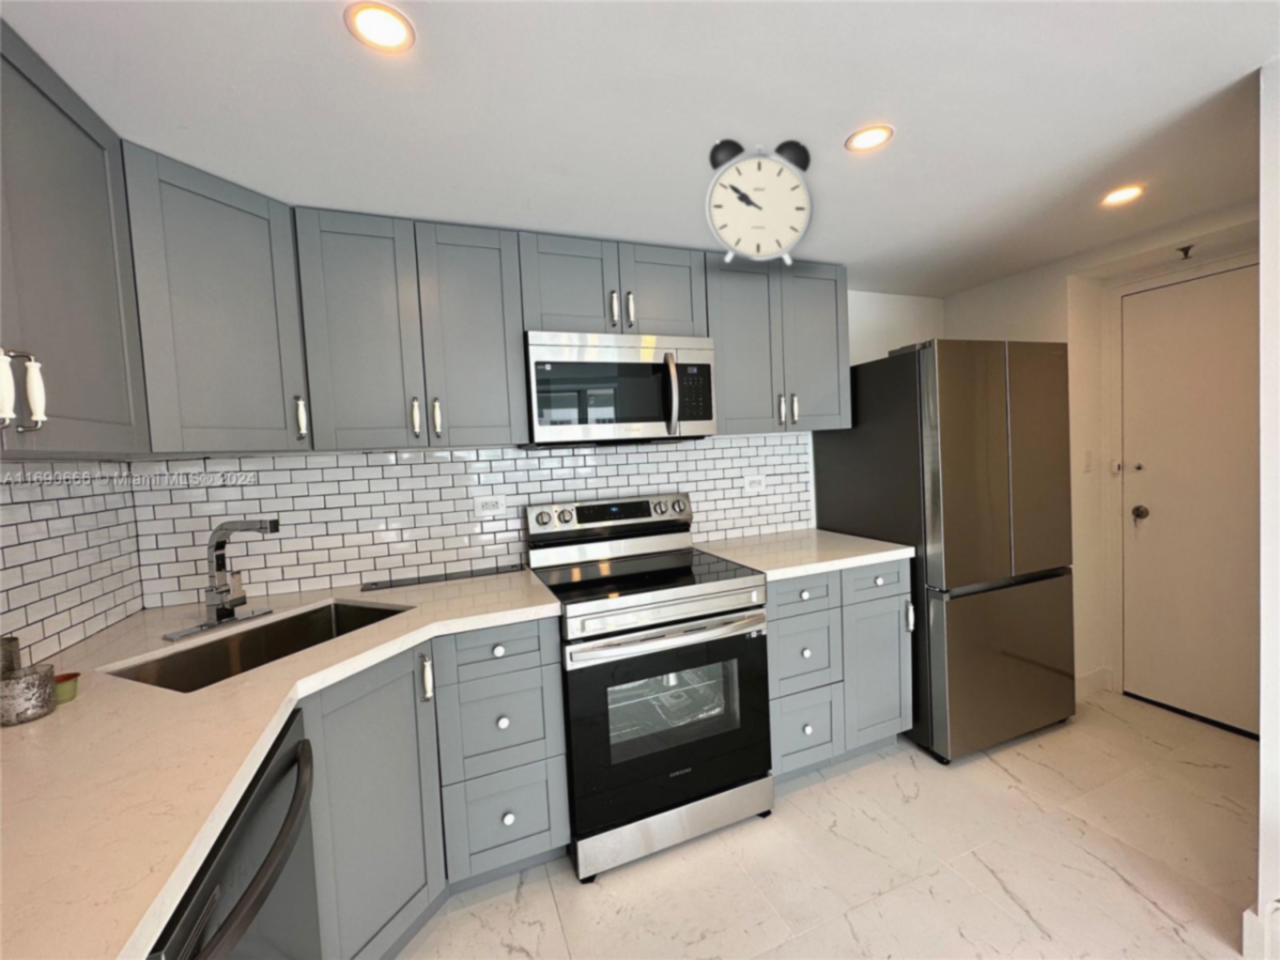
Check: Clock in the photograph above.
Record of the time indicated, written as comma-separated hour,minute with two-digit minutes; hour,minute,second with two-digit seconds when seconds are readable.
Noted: 9,51
